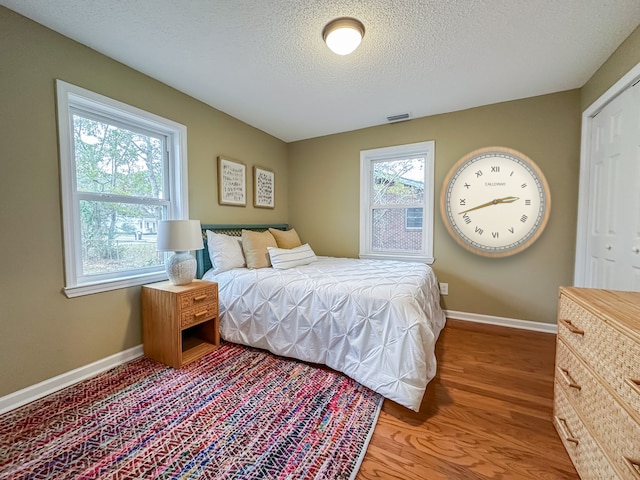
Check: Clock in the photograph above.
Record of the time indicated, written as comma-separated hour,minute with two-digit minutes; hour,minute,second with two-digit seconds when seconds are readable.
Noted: 2,42
